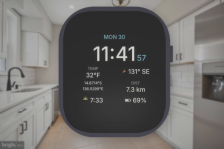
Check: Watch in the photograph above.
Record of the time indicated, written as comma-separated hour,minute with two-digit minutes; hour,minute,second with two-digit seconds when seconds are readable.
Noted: 11,41,57
